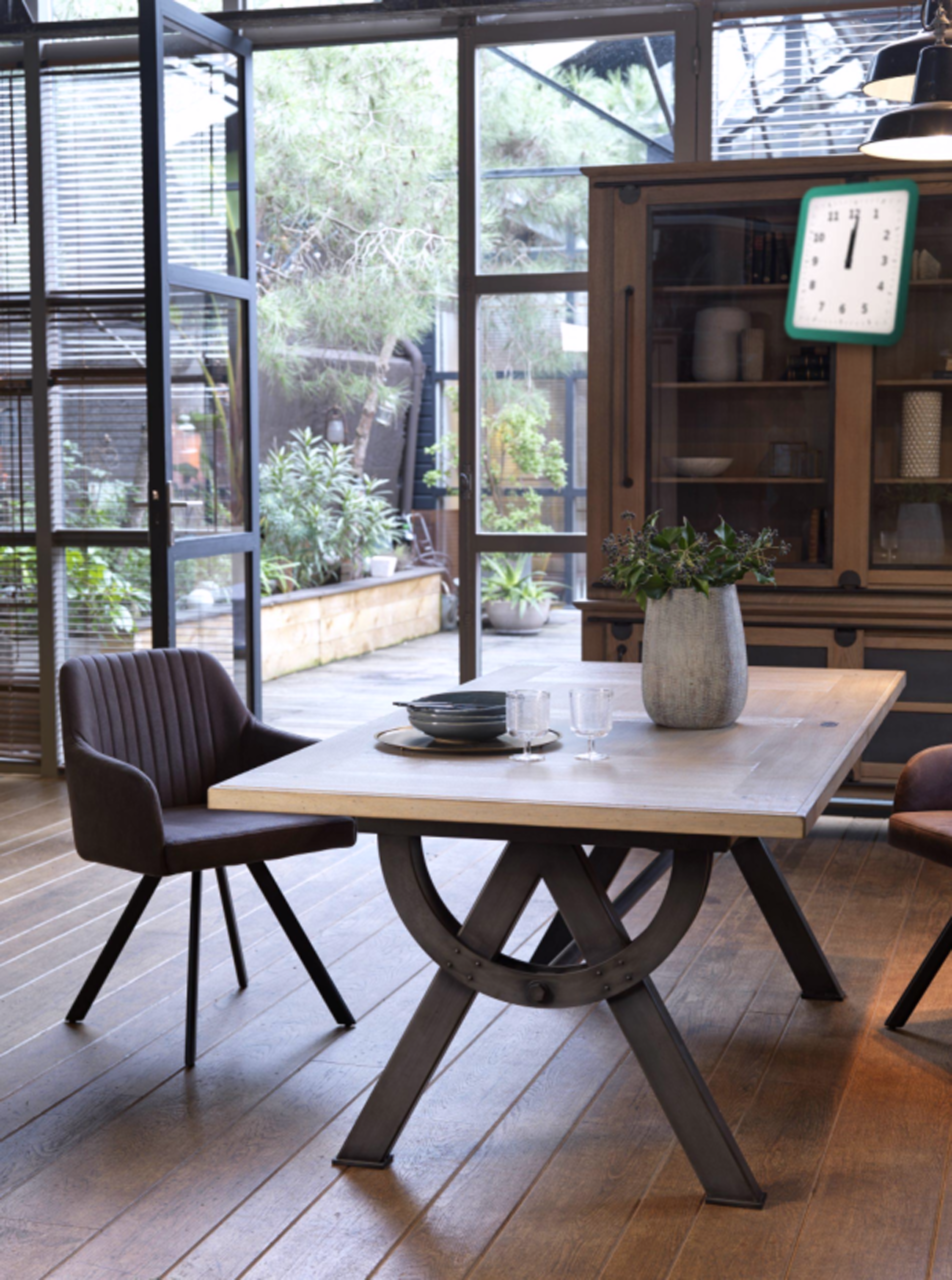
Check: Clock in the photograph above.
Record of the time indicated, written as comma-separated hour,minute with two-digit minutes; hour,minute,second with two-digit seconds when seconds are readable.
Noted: 12,01
